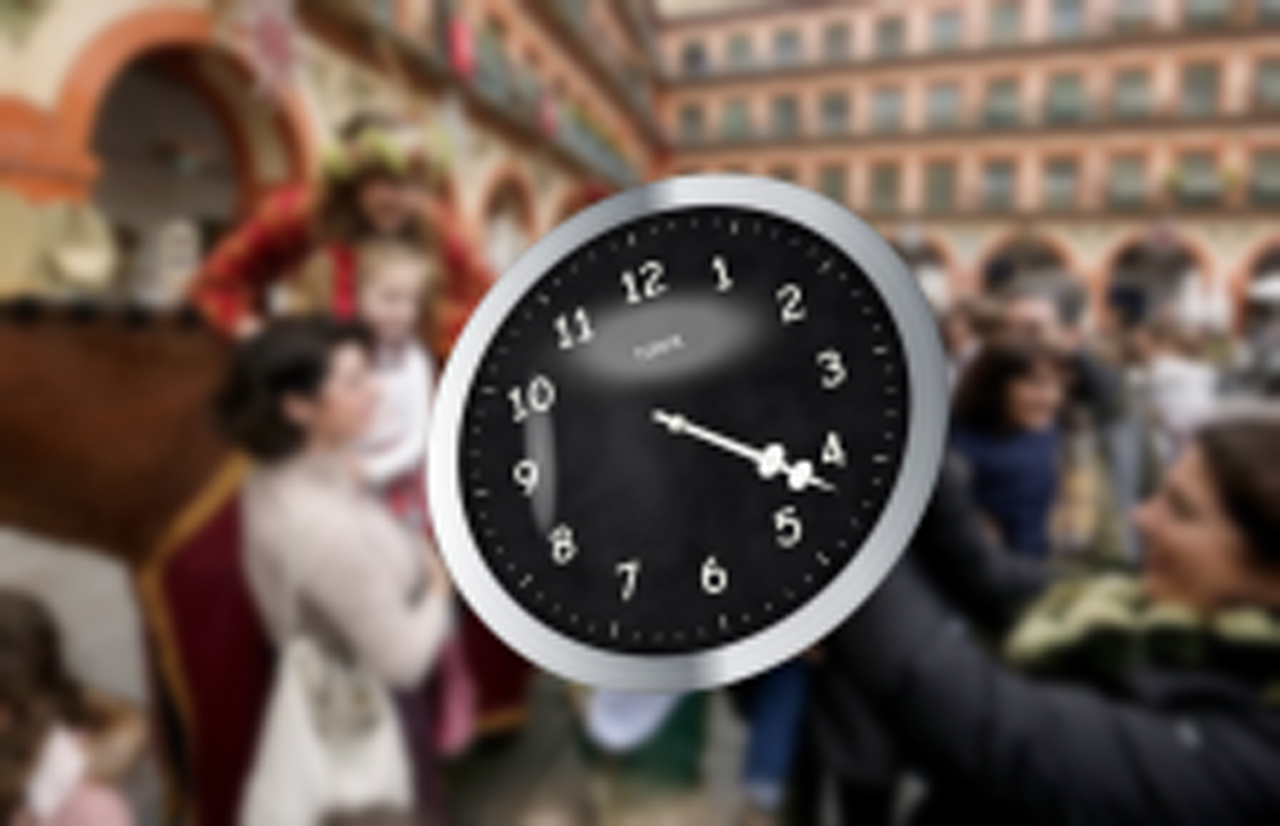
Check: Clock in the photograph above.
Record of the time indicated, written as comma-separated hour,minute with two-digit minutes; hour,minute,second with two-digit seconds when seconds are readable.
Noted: 4,22
